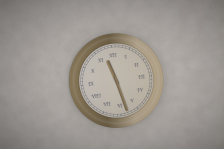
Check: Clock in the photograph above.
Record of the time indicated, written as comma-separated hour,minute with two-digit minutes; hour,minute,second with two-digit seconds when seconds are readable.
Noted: 11,28
